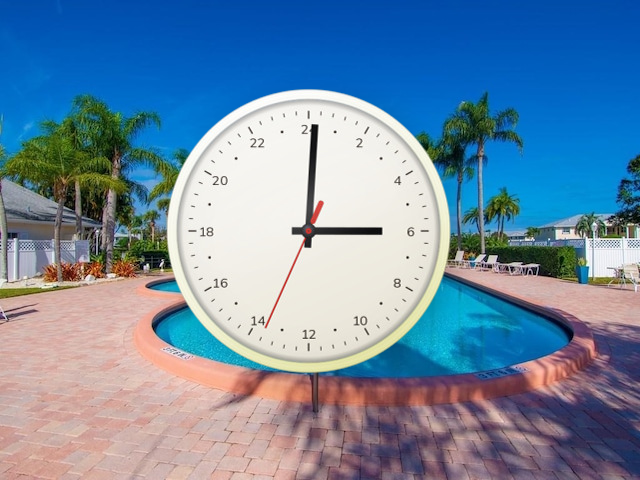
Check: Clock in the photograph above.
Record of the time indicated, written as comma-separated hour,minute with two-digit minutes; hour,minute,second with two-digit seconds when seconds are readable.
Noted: 6,00,34
